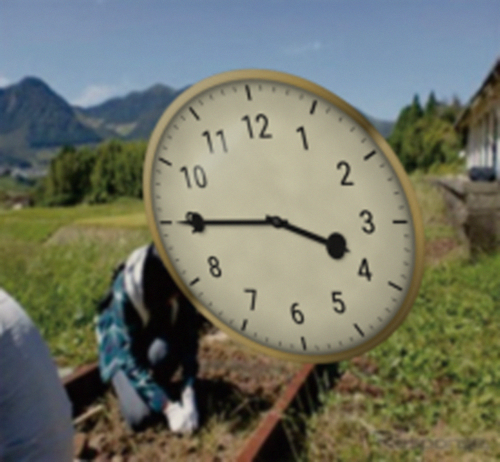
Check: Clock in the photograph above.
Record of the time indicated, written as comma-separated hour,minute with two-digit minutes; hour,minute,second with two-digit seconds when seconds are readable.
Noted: 3,45
